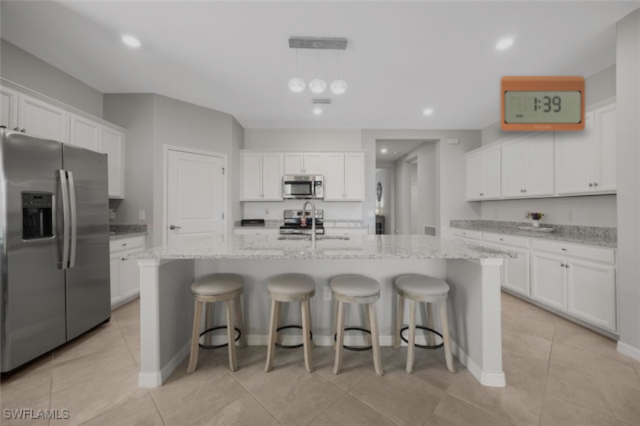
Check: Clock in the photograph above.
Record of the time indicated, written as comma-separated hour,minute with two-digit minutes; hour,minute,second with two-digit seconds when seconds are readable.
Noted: 1,39
